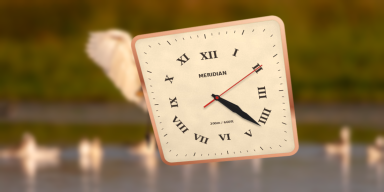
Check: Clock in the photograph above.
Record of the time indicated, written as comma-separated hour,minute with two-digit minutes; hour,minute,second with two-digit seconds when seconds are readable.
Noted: 4,22,10
